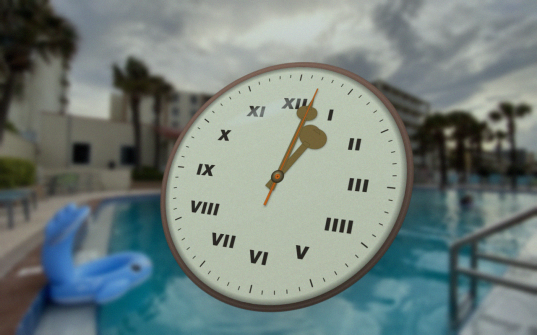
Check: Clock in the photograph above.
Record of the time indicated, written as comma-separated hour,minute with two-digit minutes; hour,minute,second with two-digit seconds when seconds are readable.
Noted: 1,02,02
